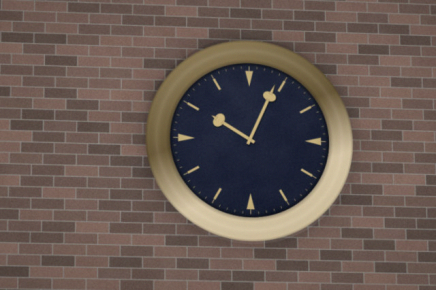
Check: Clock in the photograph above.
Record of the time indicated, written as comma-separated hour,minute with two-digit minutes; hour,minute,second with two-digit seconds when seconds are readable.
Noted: 10,04
